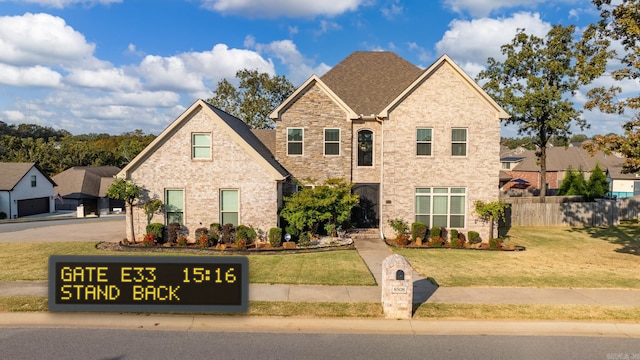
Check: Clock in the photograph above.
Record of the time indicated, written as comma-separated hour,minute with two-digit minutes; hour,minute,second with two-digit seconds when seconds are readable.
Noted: 15,16
